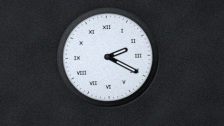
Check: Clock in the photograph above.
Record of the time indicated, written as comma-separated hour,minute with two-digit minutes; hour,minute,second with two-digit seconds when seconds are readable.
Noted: 2,20
